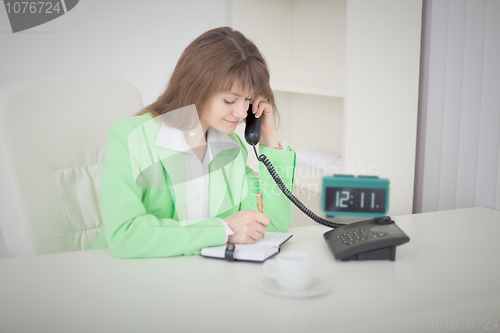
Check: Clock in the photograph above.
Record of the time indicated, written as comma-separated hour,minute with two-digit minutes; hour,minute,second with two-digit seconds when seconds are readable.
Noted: 12,11
